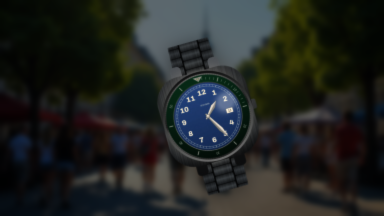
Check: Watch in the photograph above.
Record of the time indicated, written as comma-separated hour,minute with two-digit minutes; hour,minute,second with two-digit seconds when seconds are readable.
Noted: 1,25
